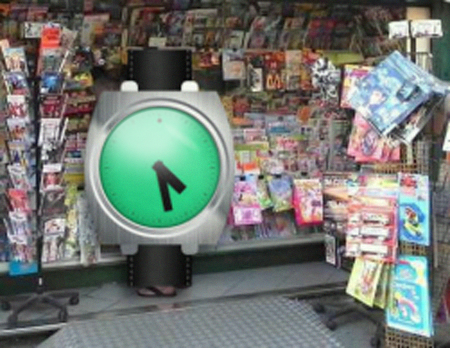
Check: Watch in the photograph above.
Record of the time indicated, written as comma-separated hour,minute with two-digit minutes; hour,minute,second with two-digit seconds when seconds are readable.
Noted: 4,28
